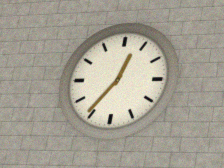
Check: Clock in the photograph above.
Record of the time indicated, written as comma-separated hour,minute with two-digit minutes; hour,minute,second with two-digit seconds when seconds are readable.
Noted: 12,36
